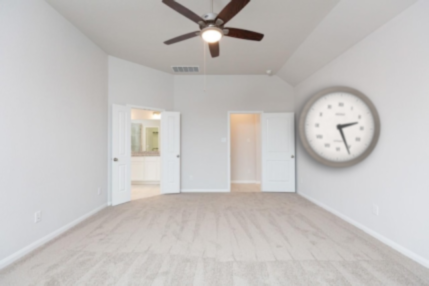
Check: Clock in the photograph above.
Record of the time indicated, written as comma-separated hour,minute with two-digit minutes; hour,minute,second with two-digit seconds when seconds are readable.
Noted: 2,26
